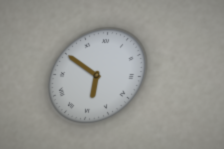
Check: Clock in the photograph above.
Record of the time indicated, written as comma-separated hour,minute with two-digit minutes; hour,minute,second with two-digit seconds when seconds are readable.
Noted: 5,50
